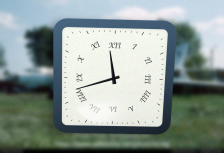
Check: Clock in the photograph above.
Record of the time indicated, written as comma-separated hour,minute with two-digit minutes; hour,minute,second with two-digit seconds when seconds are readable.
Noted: 11,42
